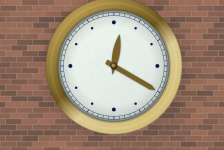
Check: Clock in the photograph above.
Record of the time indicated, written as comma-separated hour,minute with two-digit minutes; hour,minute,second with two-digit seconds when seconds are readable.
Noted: 12,20
